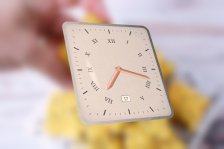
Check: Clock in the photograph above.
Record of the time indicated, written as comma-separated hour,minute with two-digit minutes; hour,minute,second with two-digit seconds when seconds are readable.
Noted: 7,18
